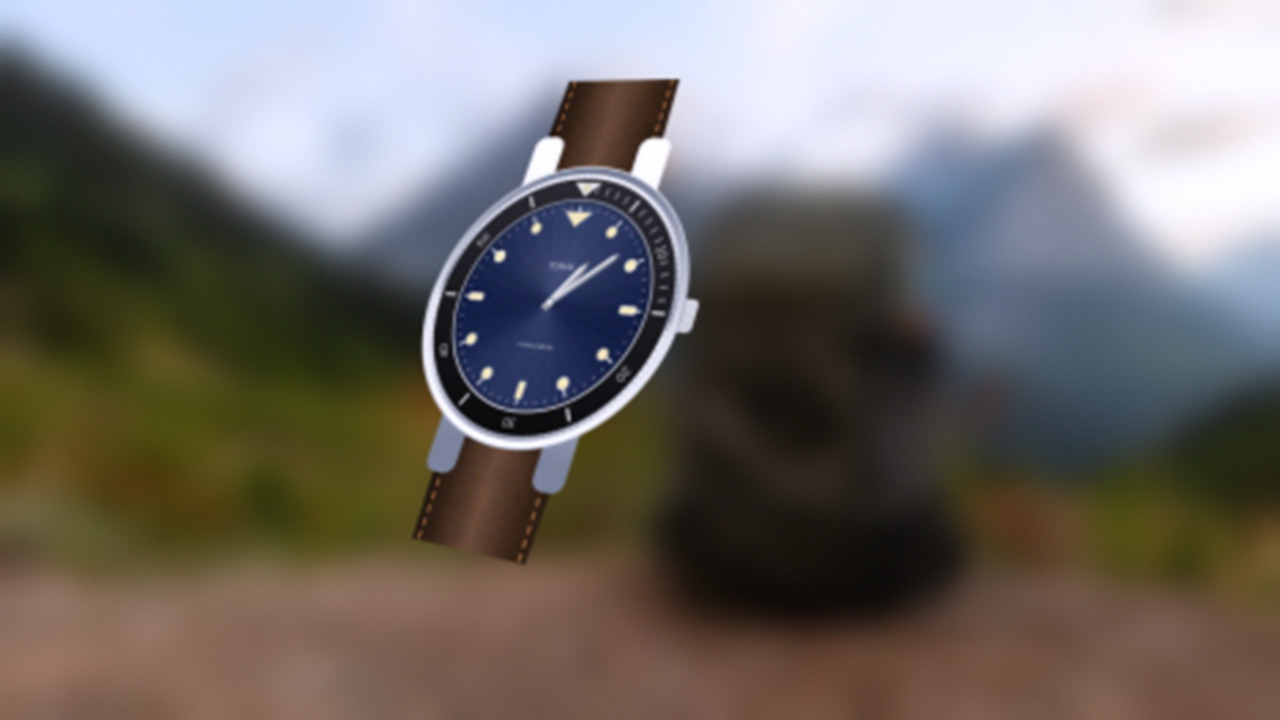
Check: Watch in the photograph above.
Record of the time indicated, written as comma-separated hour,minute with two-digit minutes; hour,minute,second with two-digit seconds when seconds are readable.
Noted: 1,08
